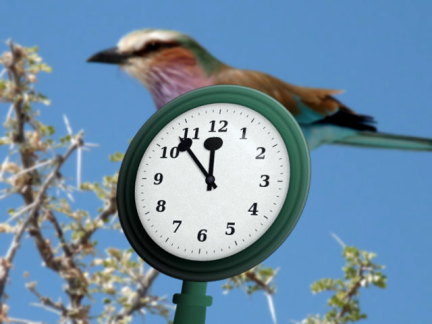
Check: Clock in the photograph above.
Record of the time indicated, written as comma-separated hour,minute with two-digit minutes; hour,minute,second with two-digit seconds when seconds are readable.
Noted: 11,53
